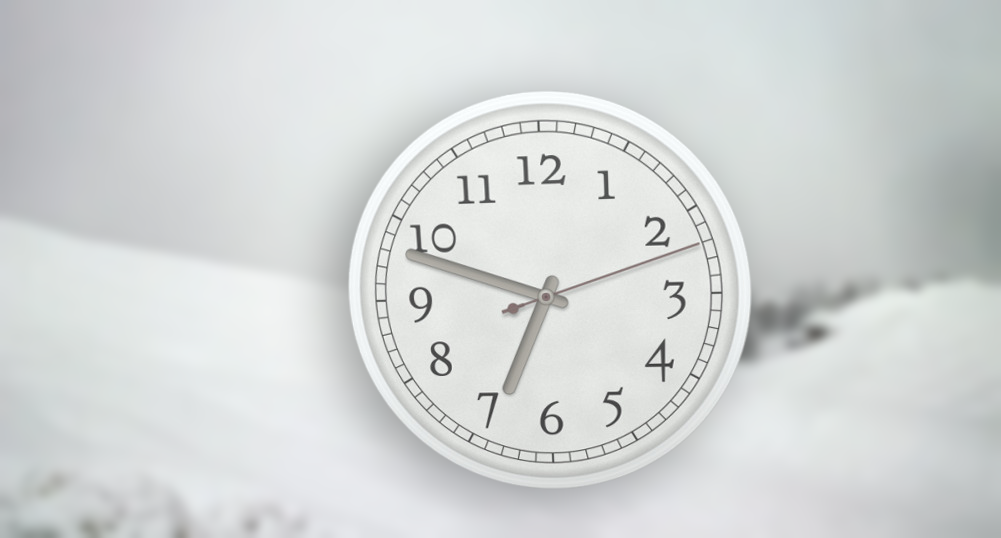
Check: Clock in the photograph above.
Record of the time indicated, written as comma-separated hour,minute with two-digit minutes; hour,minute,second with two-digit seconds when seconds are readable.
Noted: 6,48,12
